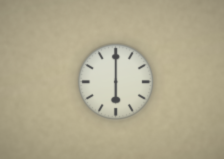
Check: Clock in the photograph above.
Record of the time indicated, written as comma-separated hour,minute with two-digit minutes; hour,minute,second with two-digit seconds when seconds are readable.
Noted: 6,00
